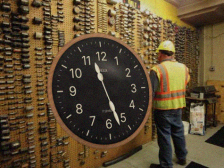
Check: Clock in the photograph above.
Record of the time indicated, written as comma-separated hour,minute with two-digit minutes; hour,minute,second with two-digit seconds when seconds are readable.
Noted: 11,27
